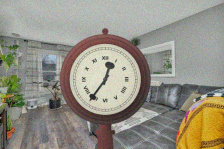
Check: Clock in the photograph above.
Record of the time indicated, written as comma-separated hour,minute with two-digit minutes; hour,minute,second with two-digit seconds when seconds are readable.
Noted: 12,36
